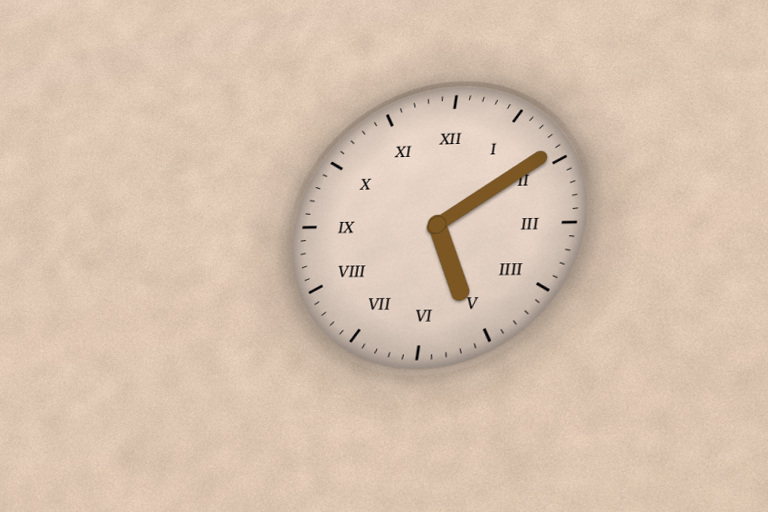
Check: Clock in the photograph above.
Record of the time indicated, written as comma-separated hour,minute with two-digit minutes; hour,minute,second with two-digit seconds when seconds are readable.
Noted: 5,09
